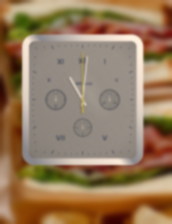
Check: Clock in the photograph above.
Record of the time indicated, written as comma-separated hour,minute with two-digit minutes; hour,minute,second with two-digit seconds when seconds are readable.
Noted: 11,01
